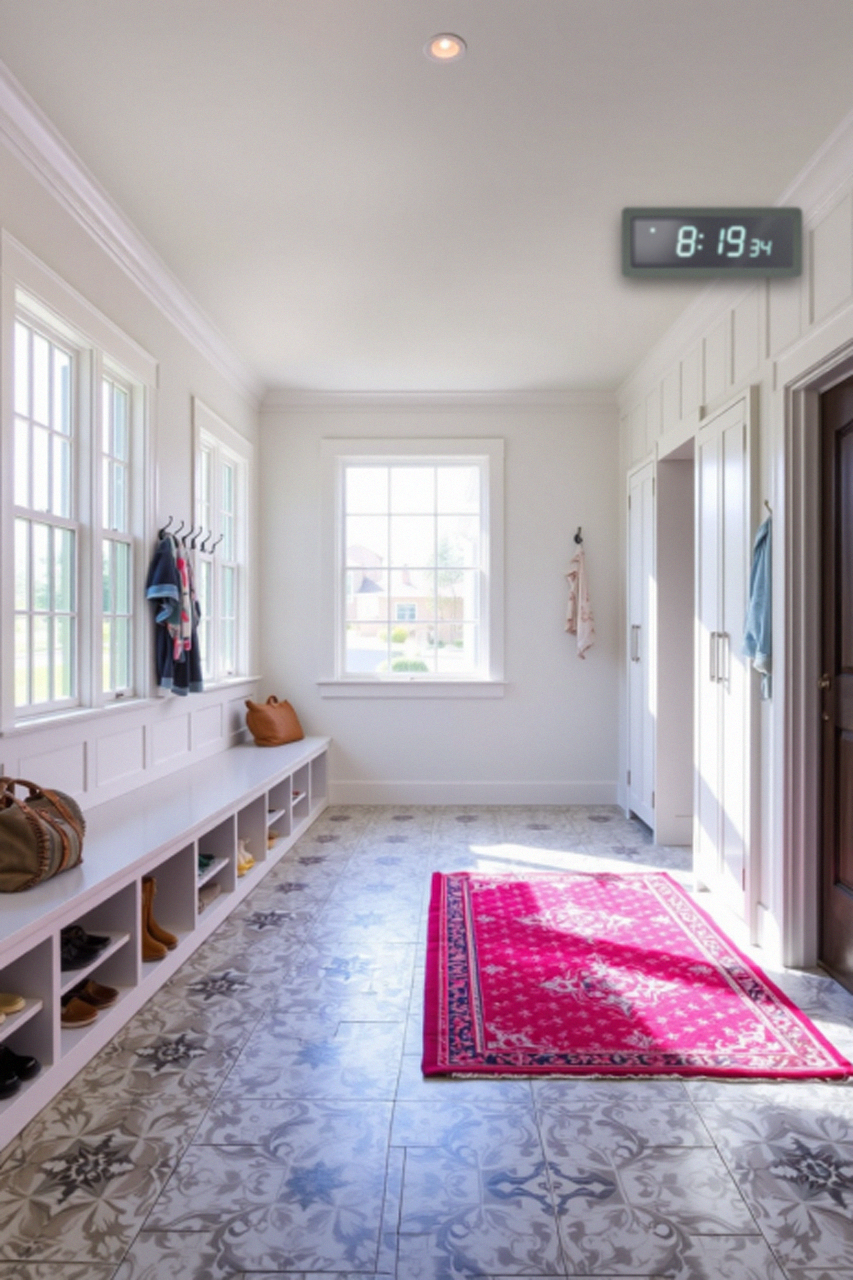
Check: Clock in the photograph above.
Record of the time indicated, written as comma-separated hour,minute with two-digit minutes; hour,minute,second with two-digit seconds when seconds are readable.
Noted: 8,19,34
